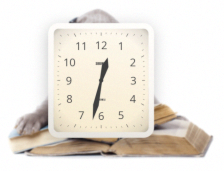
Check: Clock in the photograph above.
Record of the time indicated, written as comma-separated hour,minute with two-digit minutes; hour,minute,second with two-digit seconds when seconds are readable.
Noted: 12,32
